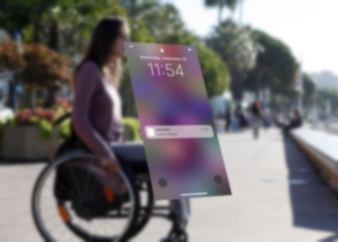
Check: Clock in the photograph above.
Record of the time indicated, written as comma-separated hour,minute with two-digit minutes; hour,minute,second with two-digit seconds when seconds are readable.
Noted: 11,54
